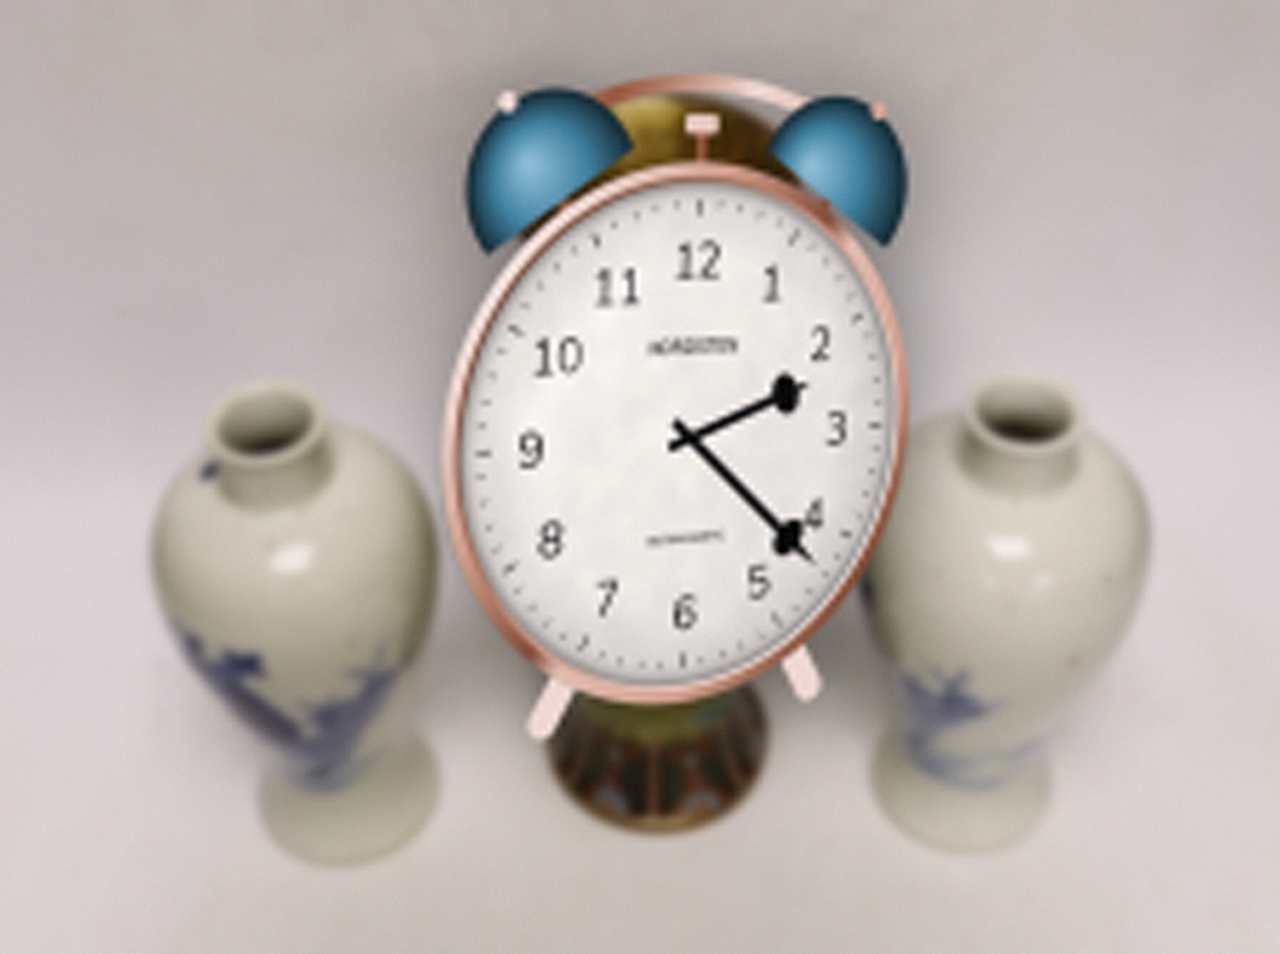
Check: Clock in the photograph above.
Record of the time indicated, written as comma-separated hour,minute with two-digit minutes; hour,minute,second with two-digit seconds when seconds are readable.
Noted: 2,22
